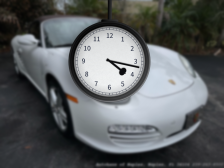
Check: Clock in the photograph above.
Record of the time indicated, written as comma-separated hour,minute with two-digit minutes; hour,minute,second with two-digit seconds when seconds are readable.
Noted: 4,17
